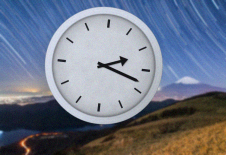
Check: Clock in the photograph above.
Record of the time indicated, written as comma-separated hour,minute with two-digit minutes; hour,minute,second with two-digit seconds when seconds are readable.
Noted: 2,18
